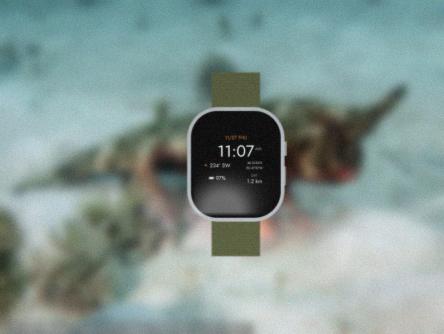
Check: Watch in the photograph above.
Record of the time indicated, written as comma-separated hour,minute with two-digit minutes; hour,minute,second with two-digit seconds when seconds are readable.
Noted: 11,07
